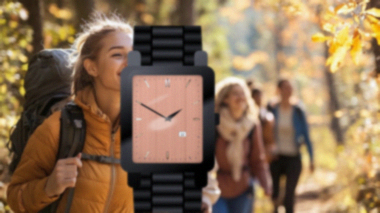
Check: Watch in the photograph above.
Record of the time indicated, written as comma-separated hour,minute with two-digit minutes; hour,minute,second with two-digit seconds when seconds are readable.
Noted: 1,50
